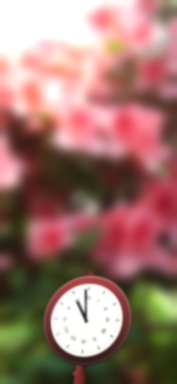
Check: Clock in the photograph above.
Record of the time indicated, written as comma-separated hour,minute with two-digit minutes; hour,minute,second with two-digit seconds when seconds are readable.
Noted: 10,59
